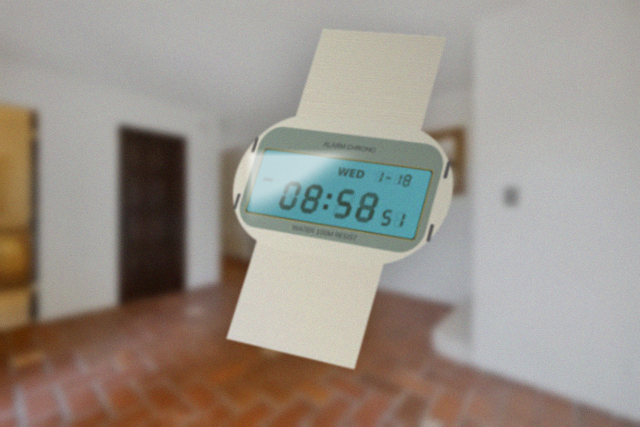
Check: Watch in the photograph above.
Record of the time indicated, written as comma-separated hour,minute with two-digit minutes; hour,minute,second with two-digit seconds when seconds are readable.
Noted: 8,58,51
